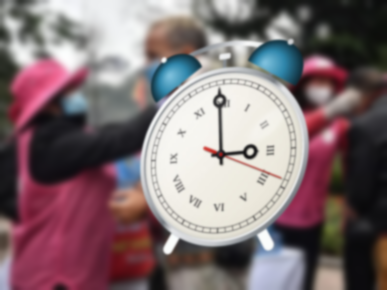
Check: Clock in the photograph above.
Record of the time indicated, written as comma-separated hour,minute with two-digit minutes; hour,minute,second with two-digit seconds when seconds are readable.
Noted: 2,59,19
